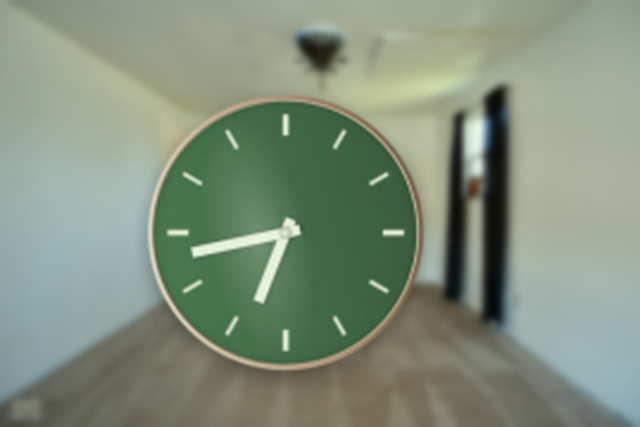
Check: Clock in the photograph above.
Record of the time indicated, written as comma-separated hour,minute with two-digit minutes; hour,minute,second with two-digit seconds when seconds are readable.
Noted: 6,43
